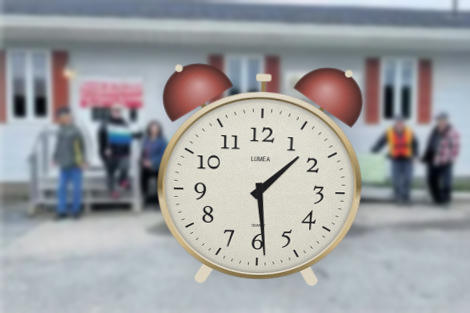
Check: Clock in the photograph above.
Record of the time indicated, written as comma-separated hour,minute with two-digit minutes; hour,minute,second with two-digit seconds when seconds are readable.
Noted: 1,29
